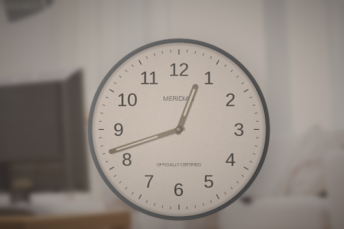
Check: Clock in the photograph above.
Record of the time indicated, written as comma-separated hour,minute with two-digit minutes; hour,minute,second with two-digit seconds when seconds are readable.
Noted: 12,42
